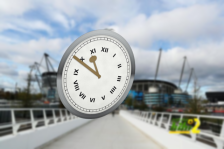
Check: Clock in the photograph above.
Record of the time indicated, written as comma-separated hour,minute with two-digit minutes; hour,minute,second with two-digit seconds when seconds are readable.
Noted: 10,49
